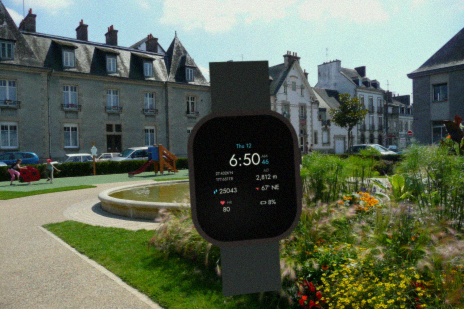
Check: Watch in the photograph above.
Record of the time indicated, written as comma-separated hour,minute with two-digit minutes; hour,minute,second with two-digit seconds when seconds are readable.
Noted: 6,50
